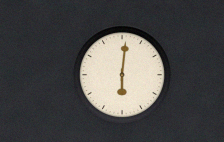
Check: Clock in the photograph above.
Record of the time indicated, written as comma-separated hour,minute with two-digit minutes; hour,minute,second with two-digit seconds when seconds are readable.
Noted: 6,01
